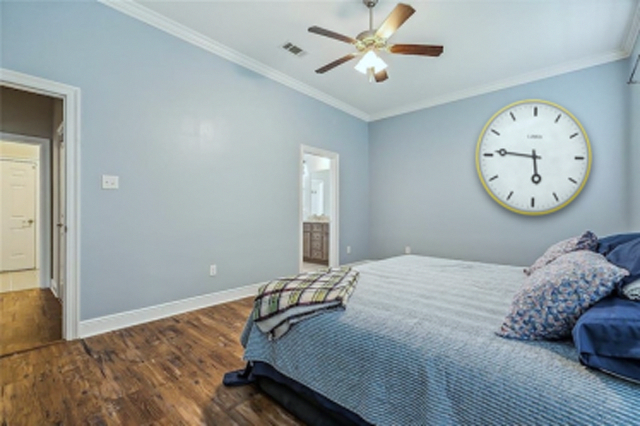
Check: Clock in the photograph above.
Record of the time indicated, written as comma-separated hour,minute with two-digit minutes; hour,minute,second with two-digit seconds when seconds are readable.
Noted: 5,46
